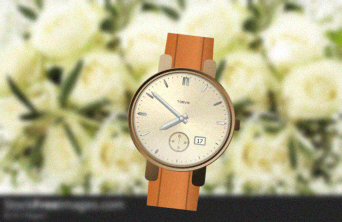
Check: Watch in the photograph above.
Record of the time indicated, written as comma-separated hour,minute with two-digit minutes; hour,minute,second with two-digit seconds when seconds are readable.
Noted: 7,51
